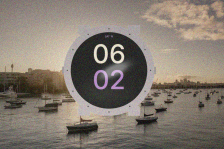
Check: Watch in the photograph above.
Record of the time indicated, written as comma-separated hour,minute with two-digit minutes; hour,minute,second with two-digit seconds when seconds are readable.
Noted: 6,02
